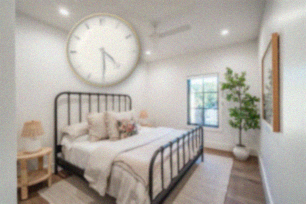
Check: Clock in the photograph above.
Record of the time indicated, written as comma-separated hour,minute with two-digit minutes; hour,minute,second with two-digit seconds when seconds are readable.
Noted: 4,30
